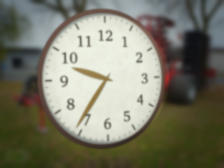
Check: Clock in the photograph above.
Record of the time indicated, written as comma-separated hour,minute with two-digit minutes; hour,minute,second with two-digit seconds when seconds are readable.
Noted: 9,36
